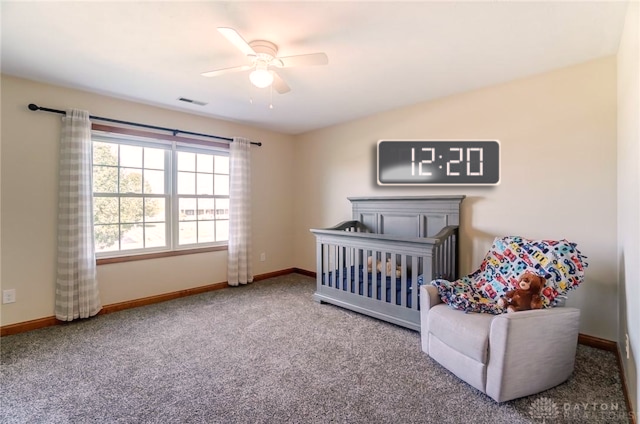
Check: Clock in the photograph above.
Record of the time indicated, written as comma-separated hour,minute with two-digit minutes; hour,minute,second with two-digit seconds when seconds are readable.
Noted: 12,20
